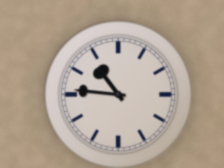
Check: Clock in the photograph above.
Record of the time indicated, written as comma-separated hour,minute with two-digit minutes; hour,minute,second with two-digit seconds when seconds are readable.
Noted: 10,46
